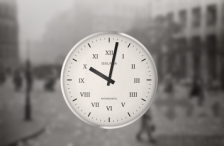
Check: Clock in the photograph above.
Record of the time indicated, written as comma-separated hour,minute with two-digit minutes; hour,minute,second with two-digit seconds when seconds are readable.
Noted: 10,02
